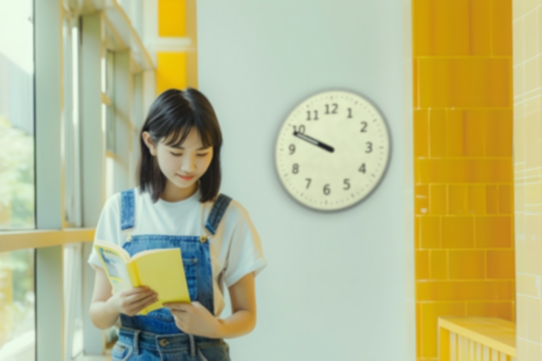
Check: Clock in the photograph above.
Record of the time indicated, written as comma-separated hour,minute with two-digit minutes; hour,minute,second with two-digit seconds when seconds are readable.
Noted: 9,49
